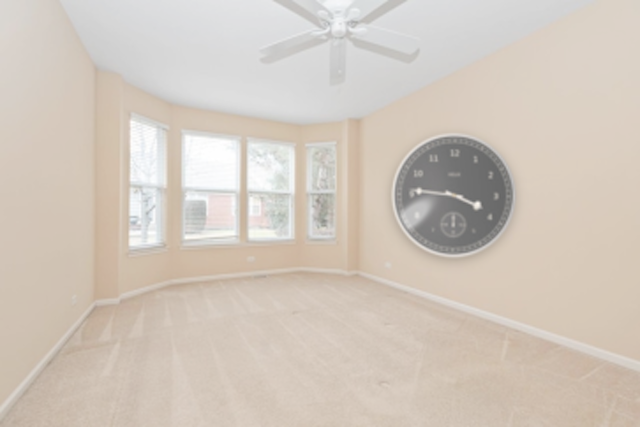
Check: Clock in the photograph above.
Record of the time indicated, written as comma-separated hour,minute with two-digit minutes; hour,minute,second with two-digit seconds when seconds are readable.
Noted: 3,46
